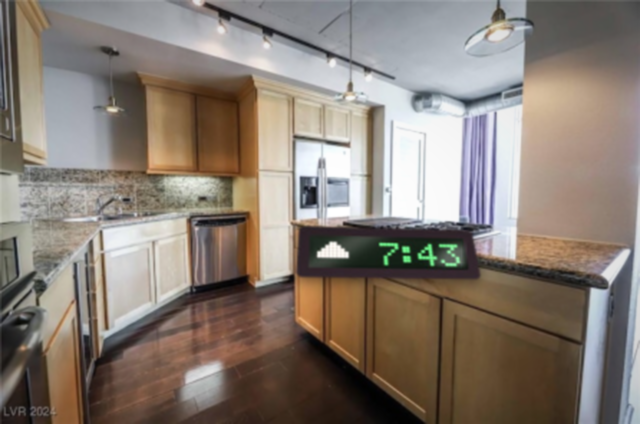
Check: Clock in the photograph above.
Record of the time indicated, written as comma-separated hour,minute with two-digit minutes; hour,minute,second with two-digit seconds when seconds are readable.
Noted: 7,43
